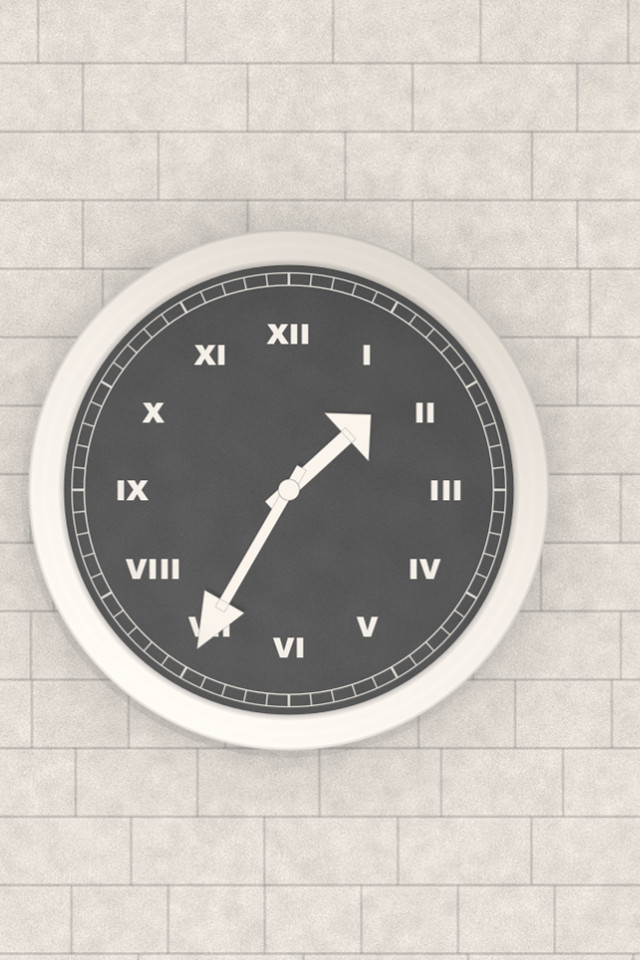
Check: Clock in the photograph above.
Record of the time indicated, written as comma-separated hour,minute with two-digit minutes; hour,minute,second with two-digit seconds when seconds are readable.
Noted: 1,35
